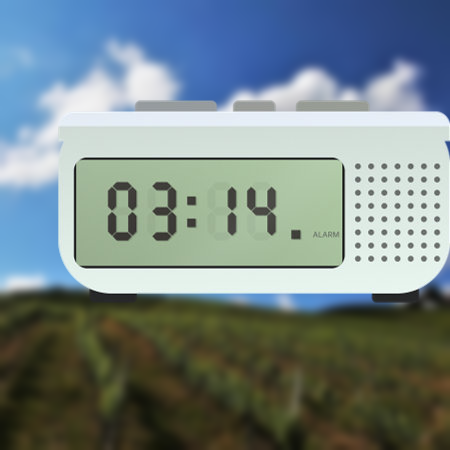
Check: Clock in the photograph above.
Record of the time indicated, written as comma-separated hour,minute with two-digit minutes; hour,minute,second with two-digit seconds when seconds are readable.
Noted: 3,14
